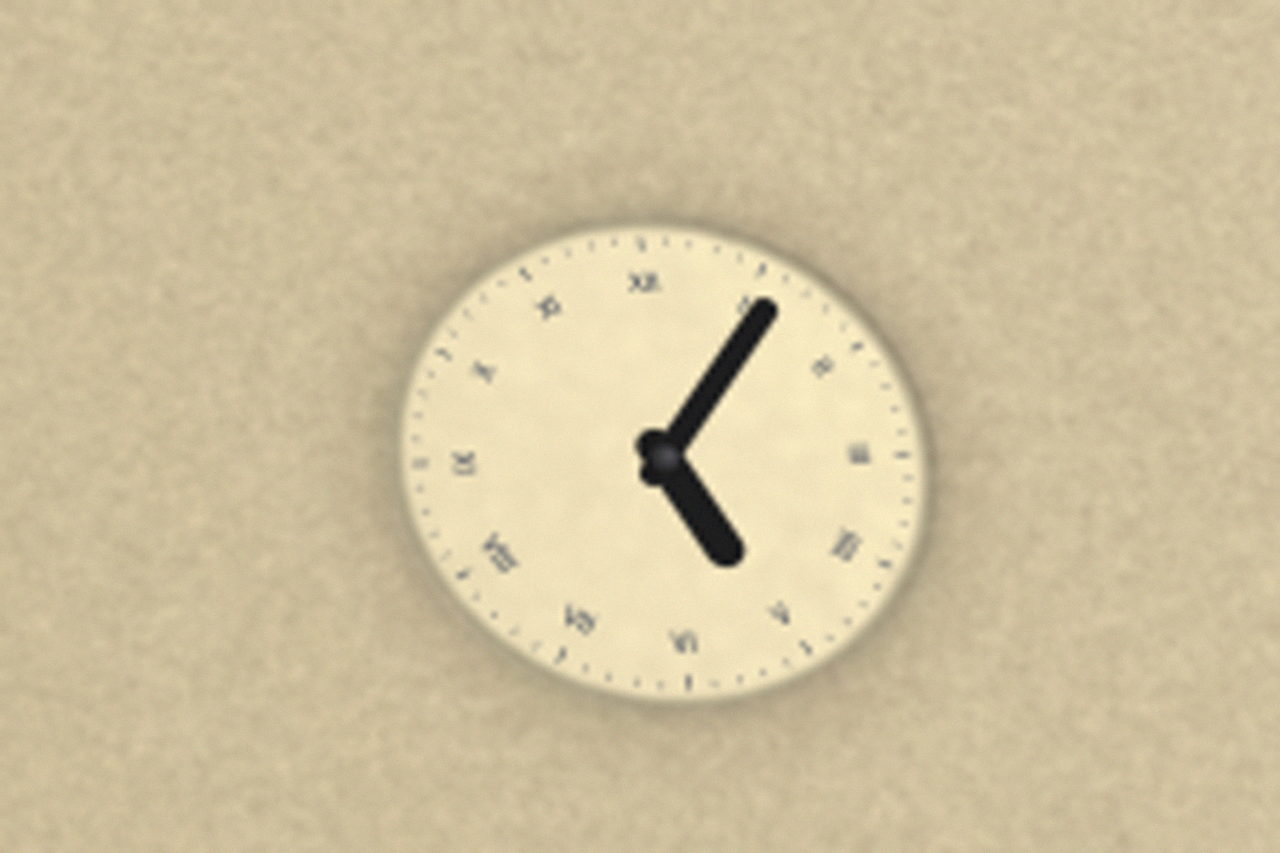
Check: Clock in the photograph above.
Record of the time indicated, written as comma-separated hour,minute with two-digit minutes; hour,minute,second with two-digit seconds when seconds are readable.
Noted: 5,06
